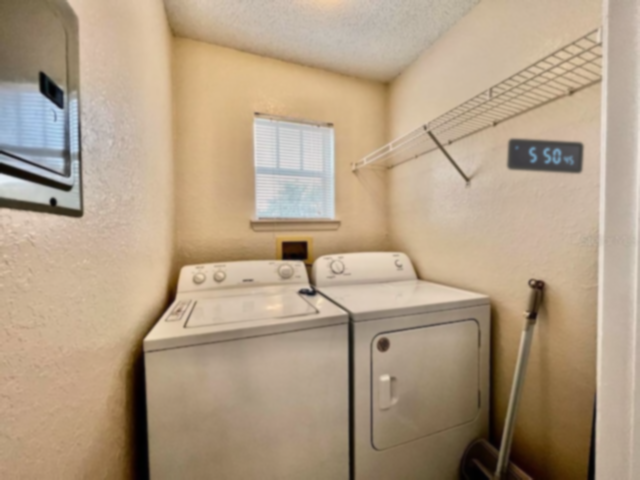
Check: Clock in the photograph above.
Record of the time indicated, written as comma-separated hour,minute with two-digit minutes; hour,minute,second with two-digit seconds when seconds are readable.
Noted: 5,50
